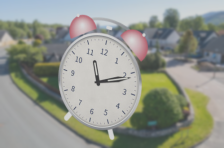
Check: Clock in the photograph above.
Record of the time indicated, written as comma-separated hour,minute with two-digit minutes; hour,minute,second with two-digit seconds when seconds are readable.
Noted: 11,11
